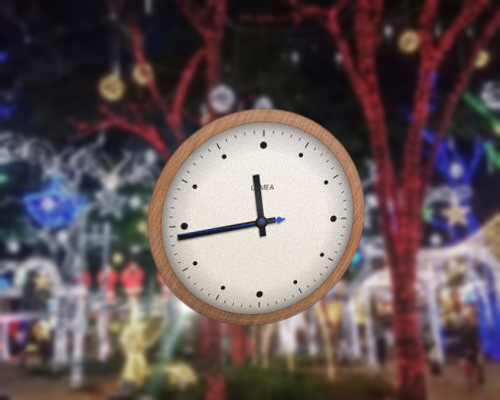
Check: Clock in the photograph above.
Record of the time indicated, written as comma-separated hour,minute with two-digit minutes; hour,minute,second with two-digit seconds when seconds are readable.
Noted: 11,43,44
